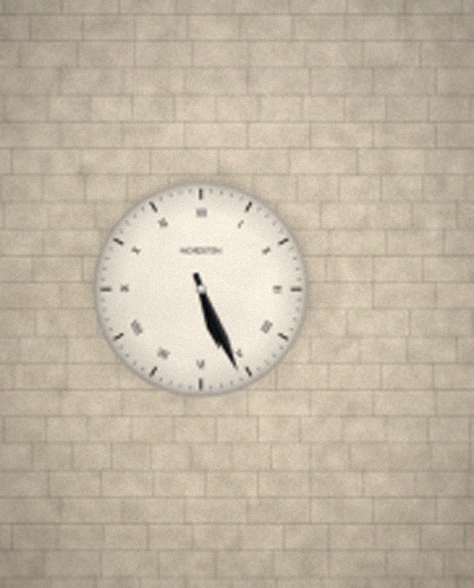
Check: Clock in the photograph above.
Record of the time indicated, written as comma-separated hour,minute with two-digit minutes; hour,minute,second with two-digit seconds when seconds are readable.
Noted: 5,26
